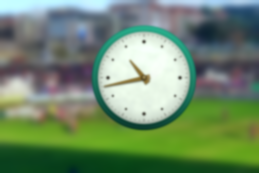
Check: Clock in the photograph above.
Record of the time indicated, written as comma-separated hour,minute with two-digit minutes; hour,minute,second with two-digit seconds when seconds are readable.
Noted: 10,43
